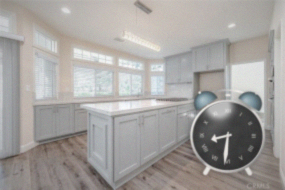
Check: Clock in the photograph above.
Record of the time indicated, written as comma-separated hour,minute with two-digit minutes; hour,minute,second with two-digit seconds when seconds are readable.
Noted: 8,31
